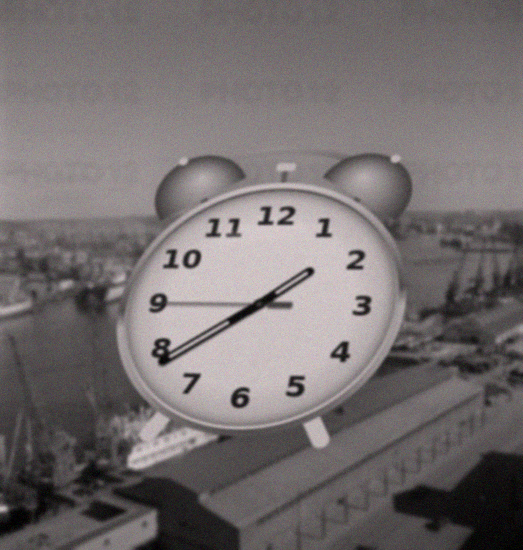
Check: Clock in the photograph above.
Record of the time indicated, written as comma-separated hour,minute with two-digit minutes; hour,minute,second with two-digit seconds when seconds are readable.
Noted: 1,38,45
